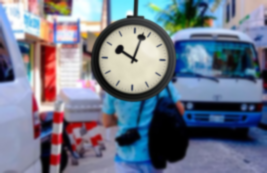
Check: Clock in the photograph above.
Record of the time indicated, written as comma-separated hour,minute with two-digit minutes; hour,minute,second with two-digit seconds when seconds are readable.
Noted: 10,03
